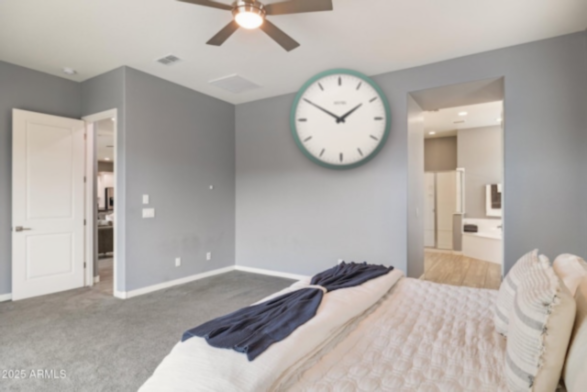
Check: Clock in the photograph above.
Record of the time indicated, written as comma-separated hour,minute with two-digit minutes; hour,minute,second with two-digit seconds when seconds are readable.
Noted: 1,50
